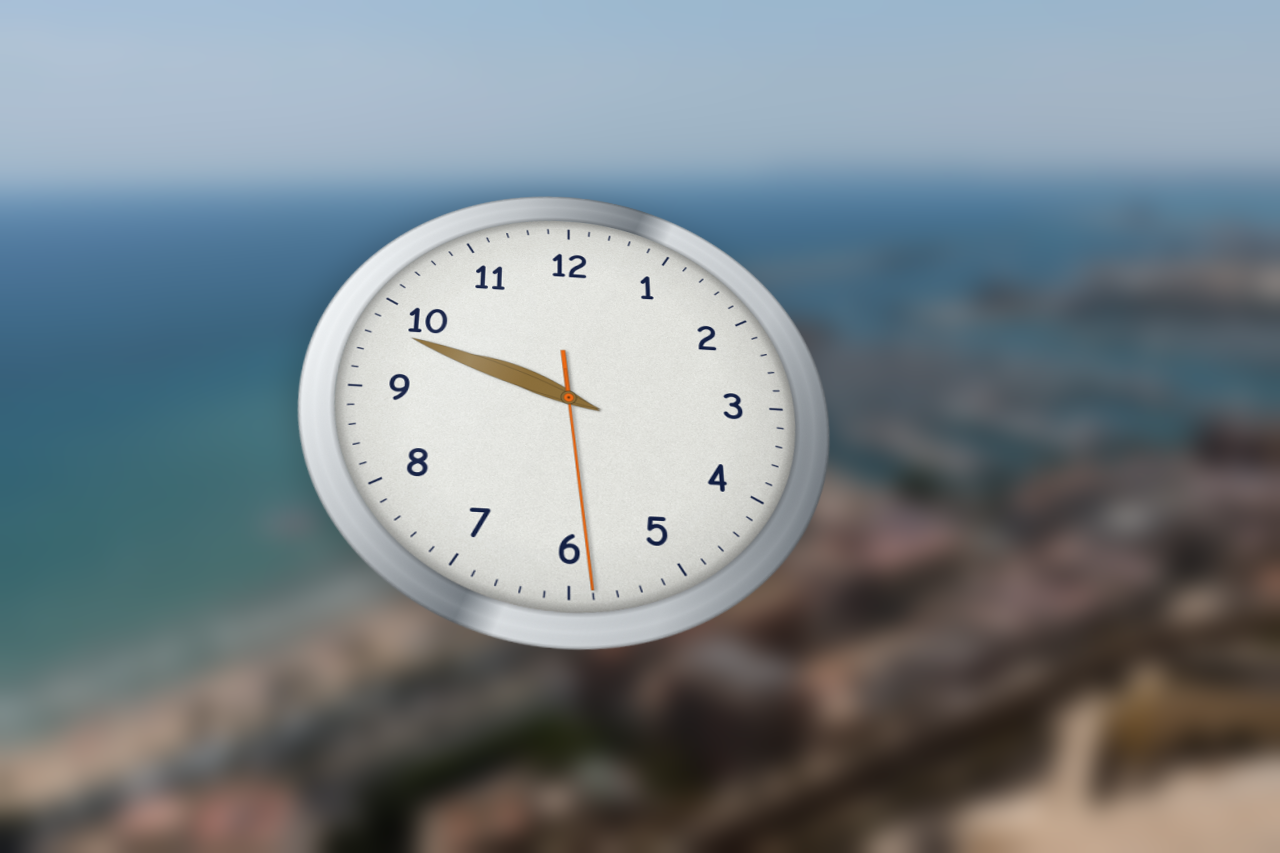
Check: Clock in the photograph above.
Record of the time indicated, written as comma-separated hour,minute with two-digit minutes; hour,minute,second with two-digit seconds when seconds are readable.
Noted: 9,48,29
